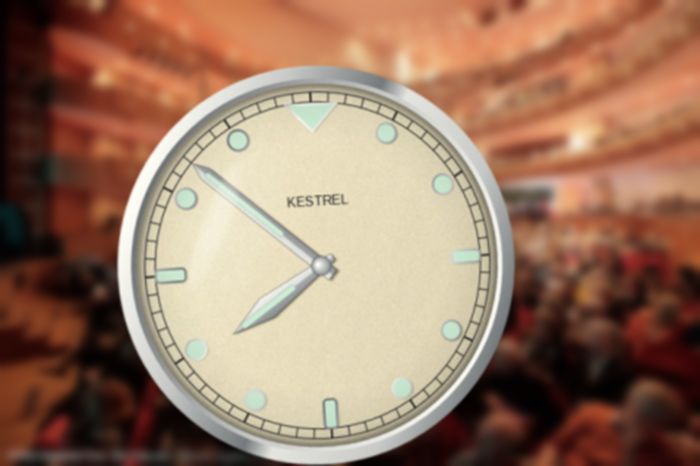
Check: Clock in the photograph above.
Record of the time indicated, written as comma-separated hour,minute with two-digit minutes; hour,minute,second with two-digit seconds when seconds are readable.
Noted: 7,52
